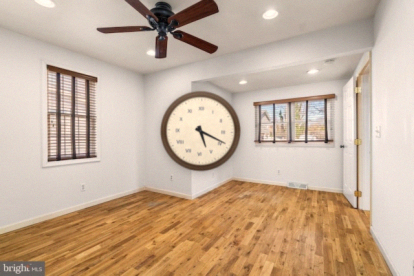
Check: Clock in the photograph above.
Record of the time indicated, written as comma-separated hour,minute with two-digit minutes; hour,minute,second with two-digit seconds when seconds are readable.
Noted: 5,19
